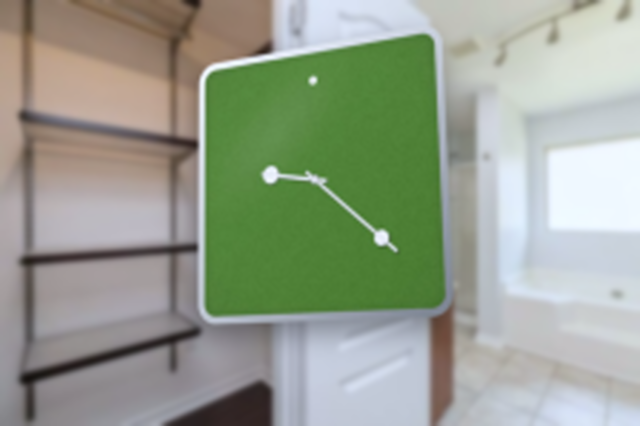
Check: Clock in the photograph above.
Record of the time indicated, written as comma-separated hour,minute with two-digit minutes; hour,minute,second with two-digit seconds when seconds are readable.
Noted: 9,22
